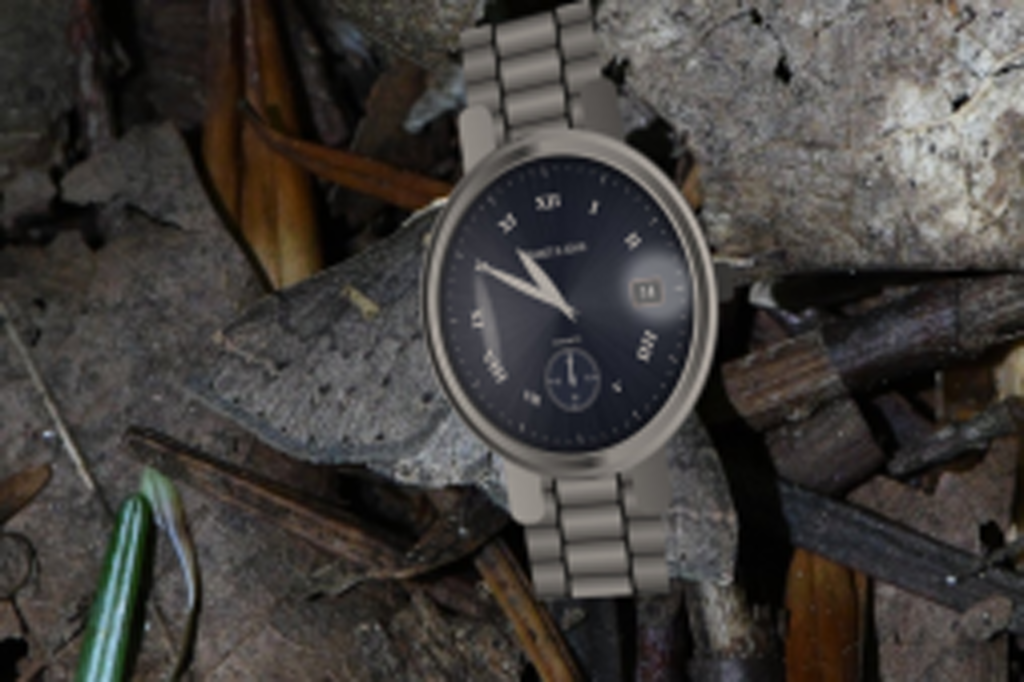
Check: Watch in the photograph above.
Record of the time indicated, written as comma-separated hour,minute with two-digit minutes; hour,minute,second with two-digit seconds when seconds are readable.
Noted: 10,50
